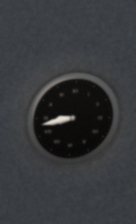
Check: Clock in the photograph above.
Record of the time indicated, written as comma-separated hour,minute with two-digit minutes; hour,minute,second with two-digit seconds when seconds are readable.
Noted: 8,43
